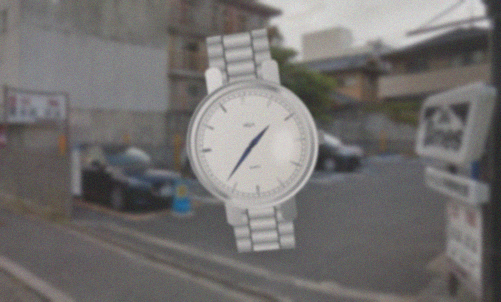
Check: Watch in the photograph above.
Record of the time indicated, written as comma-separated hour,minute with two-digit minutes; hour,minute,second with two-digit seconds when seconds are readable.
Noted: 1,37
